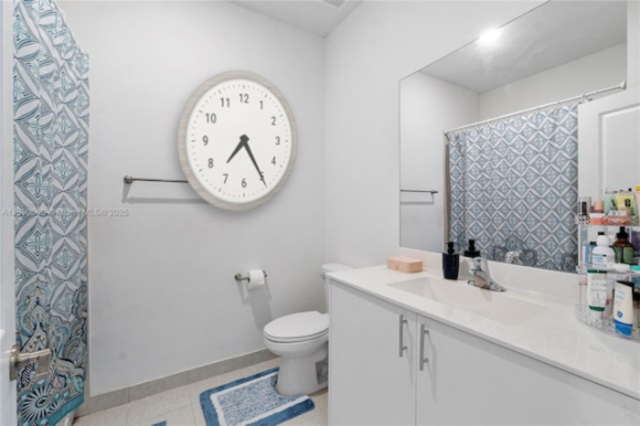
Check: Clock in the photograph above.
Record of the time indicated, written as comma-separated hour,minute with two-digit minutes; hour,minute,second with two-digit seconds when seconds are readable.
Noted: 7,25
